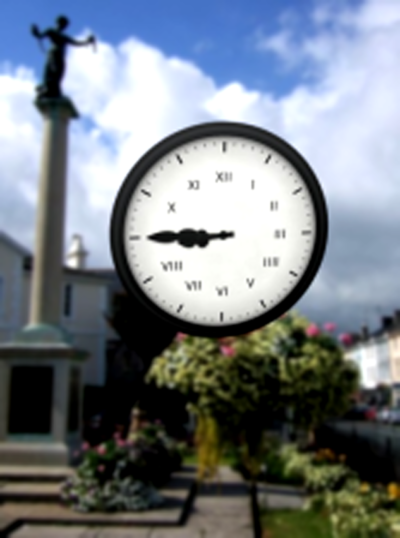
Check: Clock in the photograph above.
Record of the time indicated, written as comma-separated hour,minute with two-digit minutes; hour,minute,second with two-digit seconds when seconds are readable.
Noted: 8,45
